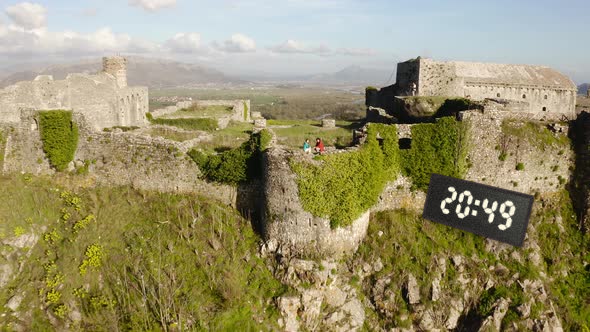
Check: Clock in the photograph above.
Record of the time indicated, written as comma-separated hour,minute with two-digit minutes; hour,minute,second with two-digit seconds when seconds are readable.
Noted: 20,49
